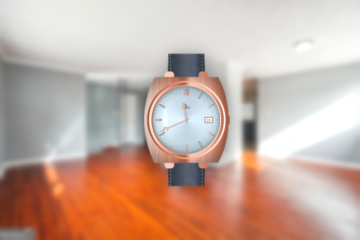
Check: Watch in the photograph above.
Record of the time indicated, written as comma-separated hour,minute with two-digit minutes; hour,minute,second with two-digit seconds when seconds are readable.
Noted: 11,41
